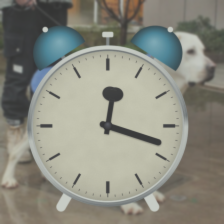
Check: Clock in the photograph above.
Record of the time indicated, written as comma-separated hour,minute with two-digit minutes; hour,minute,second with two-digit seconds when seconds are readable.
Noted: 12,18
